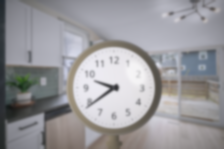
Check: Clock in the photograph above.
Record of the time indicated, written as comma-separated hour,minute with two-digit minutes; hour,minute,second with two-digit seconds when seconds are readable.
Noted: 9,39
